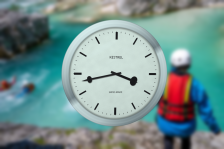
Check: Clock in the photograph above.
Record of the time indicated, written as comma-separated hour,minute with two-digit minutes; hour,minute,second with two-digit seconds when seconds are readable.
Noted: 3,43
